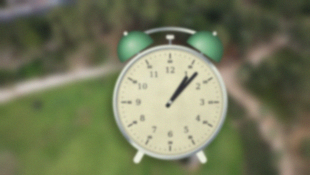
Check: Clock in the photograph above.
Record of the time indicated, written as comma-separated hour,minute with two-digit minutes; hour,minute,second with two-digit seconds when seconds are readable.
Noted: 1,07
